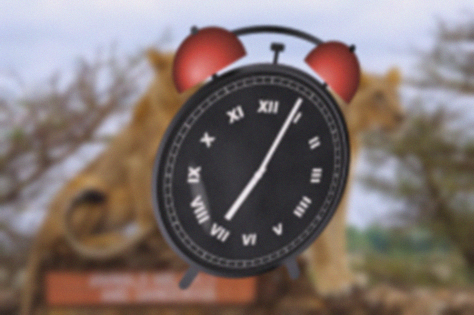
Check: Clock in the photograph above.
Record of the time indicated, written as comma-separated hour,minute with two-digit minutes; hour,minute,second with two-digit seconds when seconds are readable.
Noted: 7,04
